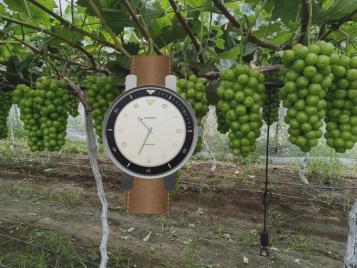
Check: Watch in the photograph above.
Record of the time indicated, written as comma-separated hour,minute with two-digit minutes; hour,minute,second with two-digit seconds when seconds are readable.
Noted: 10,34
